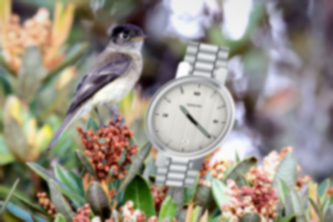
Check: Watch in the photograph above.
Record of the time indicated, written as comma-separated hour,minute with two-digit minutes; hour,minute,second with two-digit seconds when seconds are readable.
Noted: 10,21
